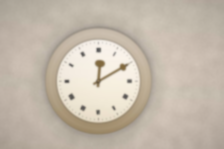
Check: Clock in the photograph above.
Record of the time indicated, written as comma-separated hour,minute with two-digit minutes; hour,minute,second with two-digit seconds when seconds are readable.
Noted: 12,10
